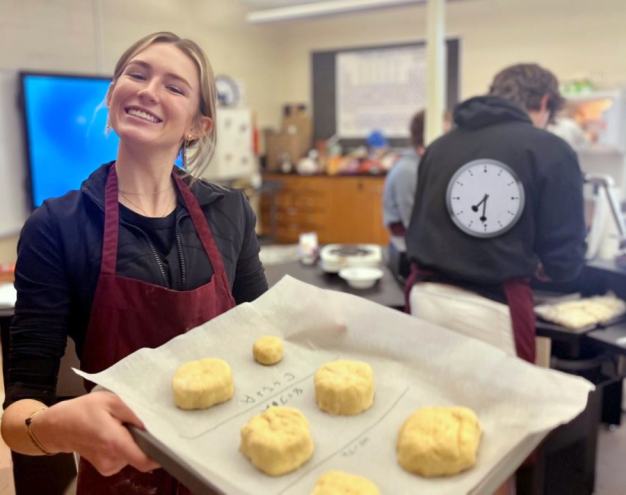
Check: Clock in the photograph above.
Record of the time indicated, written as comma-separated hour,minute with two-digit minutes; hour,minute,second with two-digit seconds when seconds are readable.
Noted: 7,31
